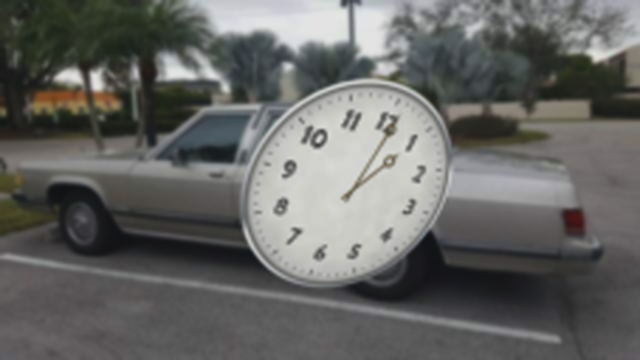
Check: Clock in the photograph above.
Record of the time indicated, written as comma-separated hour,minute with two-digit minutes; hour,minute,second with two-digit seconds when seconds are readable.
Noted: 1,01
